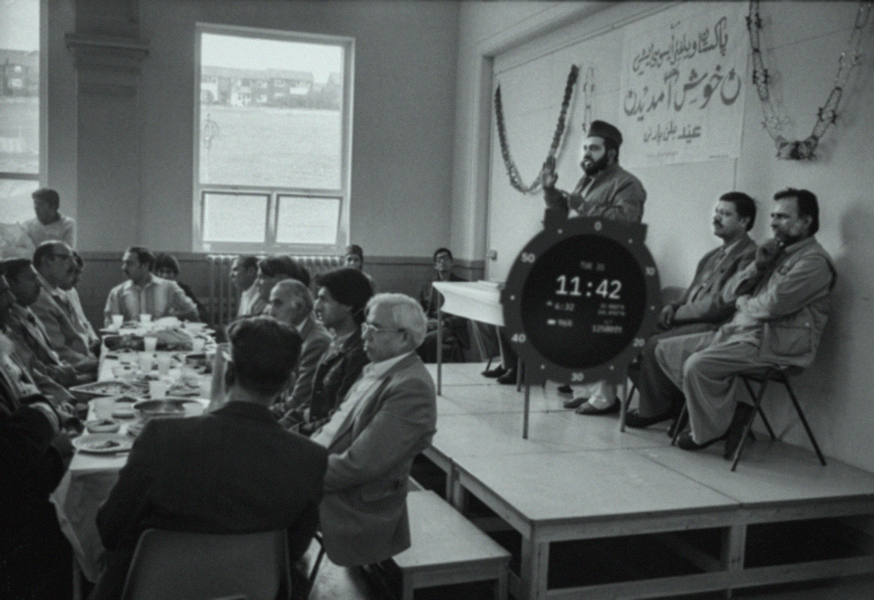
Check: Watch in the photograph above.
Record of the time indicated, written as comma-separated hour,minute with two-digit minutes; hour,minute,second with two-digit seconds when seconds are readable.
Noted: 11,42
